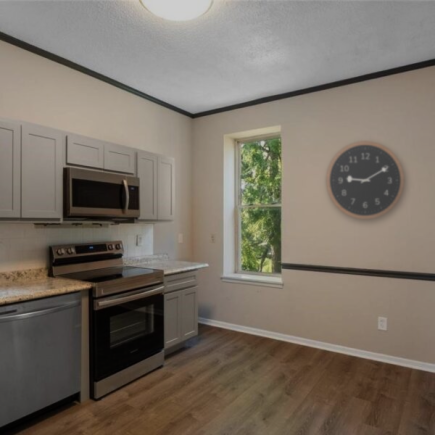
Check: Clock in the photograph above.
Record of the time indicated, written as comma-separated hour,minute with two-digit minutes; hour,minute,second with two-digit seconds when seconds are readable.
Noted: 9,10
